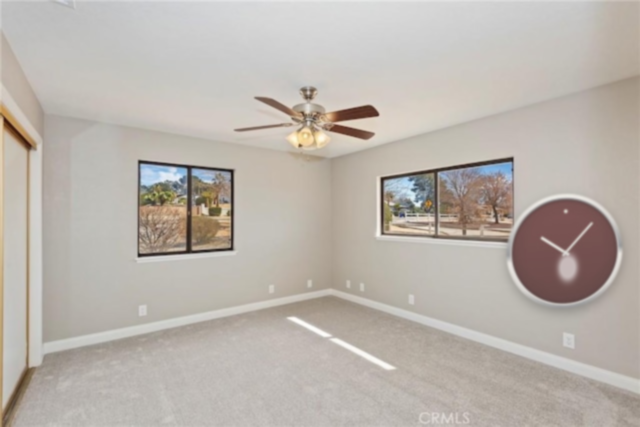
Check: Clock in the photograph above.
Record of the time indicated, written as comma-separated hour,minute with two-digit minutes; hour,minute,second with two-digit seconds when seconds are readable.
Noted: 10,07
